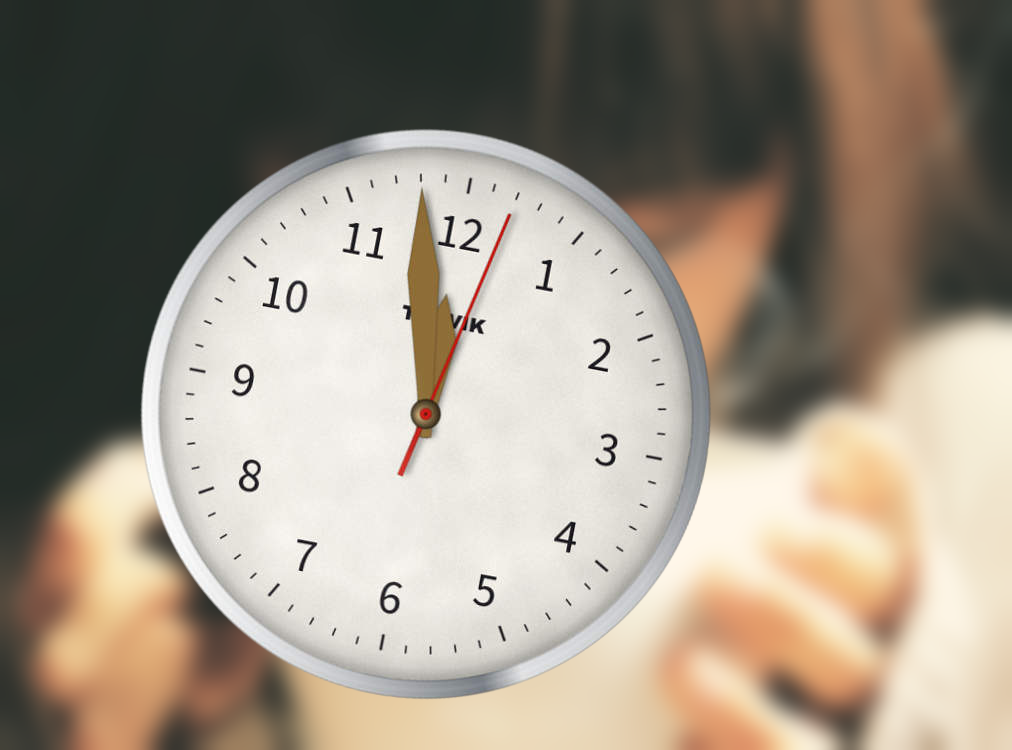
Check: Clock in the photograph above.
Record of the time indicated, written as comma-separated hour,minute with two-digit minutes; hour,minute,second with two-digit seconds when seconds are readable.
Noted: 11,58,02
